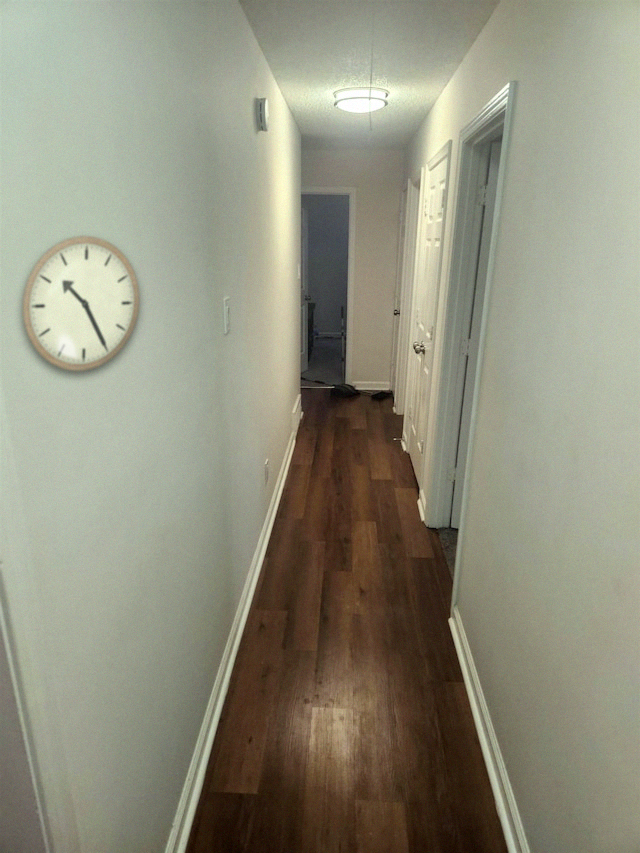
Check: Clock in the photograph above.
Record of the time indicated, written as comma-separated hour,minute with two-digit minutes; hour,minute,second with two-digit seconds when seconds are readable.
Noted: 10,25
